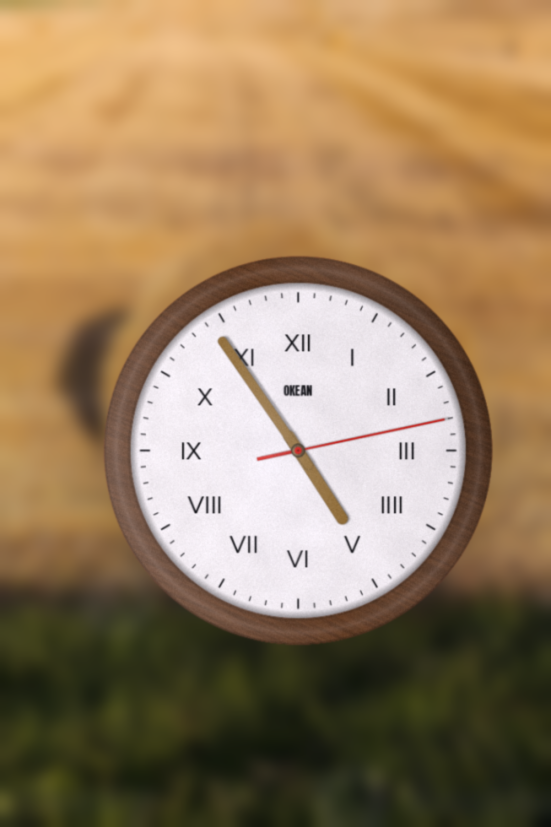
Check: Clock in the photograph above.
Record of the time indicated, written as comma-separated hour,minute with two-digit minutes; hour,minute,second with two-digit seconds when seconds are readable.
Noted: 4,54,13
